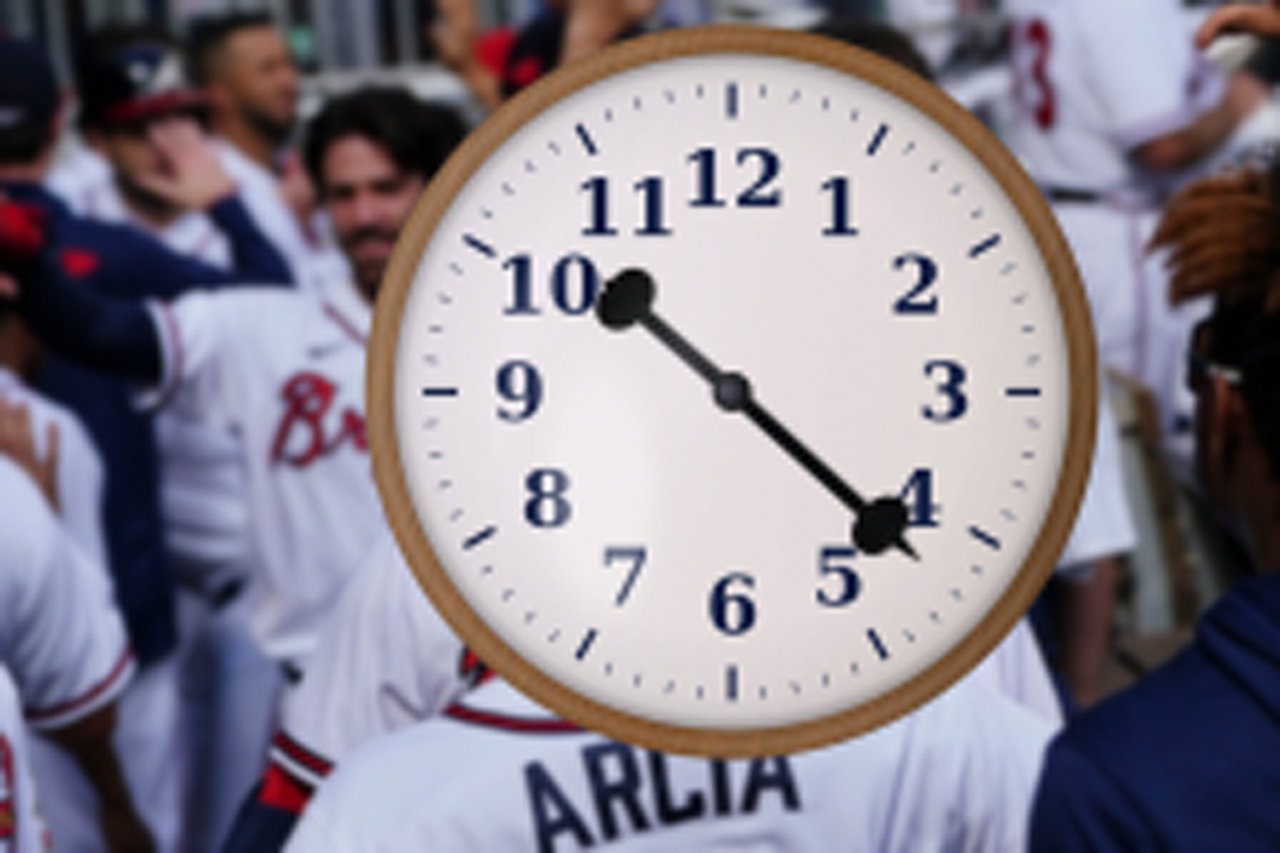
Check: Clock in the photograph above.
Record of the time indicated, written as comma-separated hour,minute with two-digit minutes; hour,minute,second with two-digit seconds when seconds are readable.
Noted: 10,22
